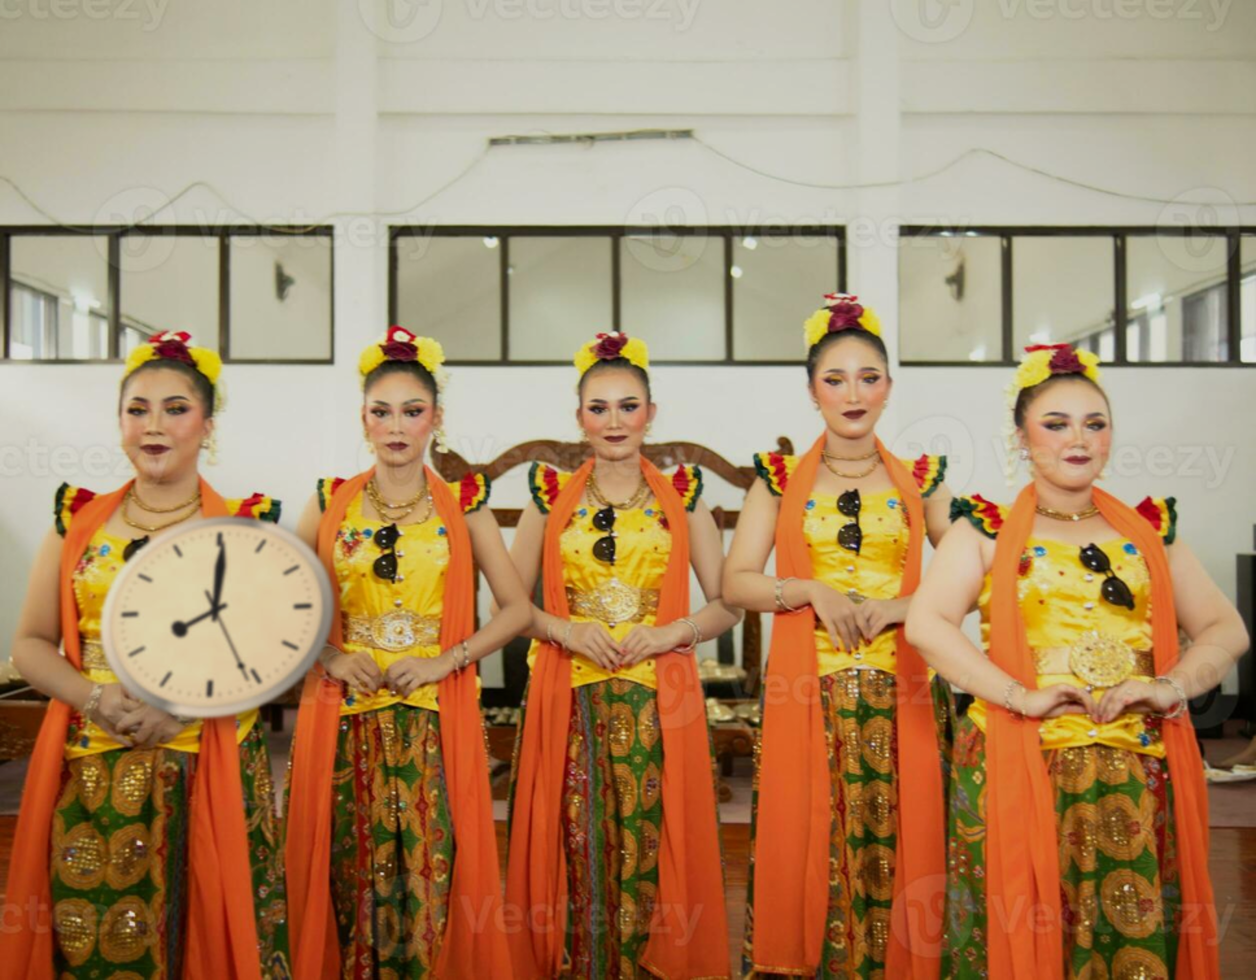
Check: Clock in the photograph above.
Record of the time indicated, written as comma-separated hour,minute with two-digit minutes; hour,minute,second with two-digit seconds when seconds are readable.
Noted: 8,00,26
